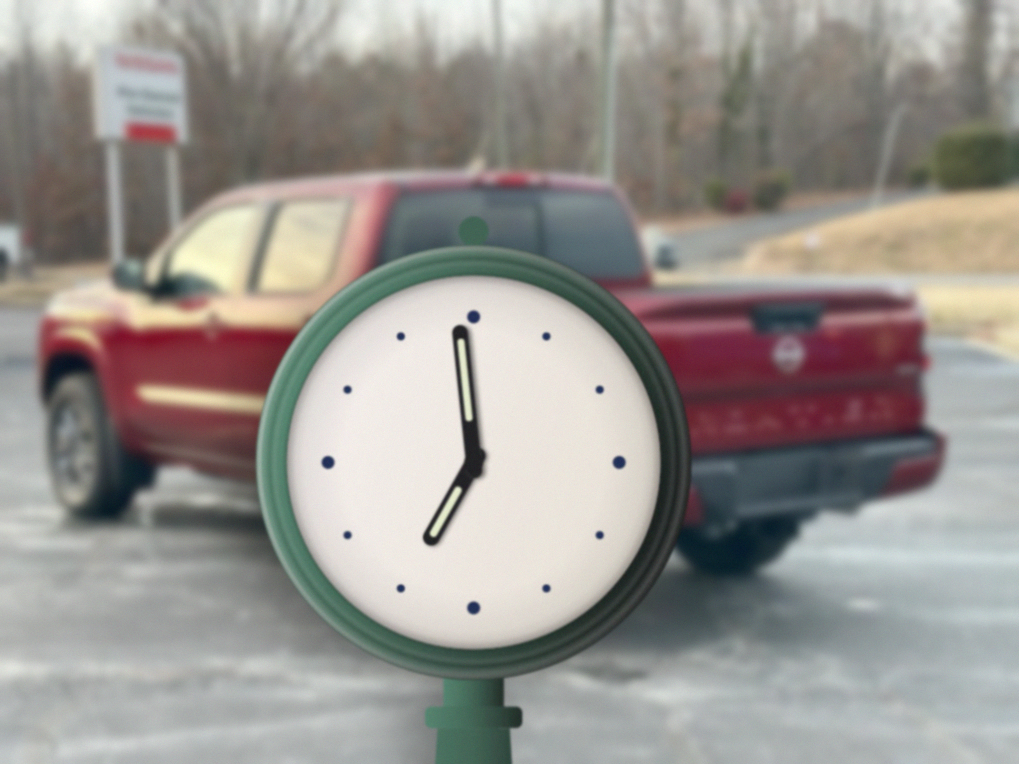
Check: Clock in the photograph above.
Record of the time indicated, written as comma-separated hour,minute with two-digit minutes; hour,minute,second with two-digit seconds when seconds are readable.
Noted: 6,59
